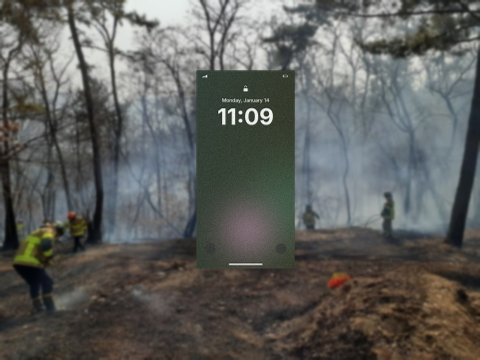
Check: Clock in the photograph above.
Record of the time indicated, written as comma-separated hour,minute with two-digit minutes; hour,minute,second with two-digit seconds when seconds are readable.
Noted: 11,09
